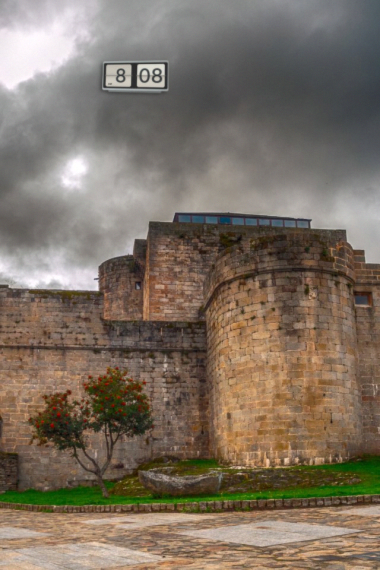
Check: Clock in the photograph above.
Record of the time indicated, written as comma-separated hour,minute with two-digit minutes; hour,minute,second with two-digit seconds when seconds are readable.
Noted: 8,08
